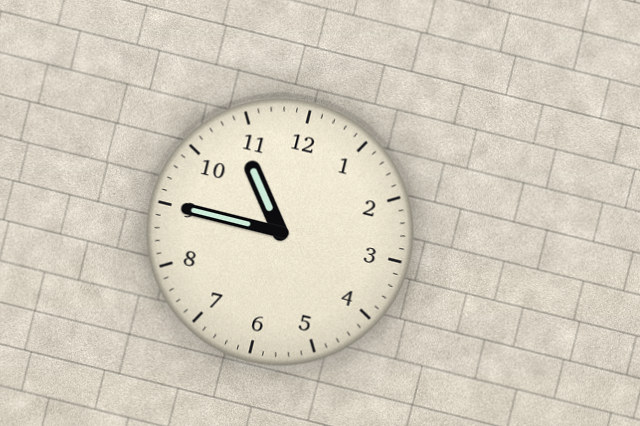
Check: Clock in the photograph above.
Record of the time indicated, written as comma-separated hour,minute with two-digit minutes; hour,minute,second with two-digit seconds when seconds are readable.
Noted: 10,45
